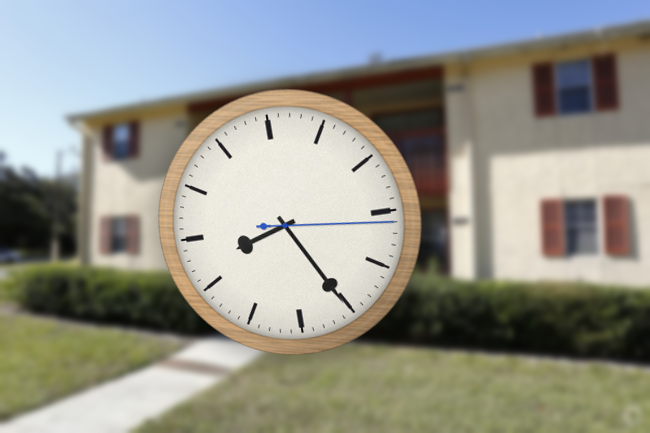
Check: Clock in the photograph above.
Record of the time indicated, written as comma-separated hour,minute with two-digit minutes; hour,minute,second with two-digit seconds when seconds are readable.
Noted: 8,25,16
